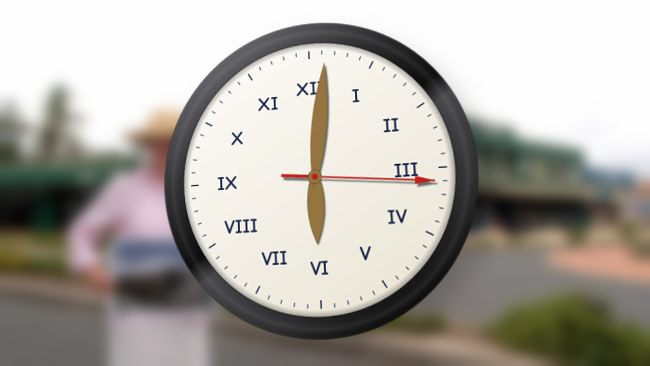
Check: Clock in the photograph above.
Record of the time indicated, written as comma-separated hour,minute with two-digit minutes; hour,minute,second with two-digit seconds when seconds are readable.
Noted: 6,01,16
